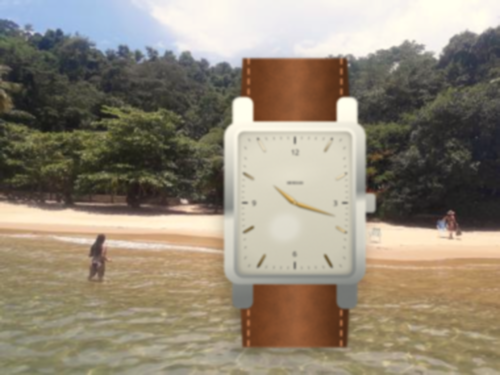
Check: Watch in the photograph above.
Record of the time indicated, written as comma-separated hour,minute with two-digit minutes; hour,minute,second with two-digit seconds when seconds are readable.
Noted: 10,18
